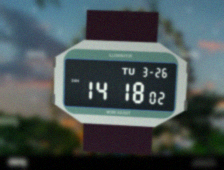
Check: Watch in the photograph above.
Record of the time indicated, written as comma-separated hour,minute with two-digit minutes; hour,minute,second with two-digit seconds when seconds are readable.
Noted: 14,18,02
